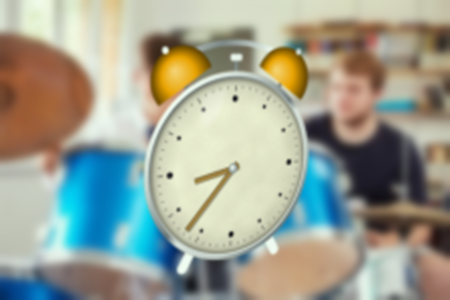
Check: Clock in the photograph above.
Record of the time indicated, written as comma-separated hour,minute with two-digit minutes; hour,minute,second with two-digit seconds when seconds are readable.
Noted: 8,37
